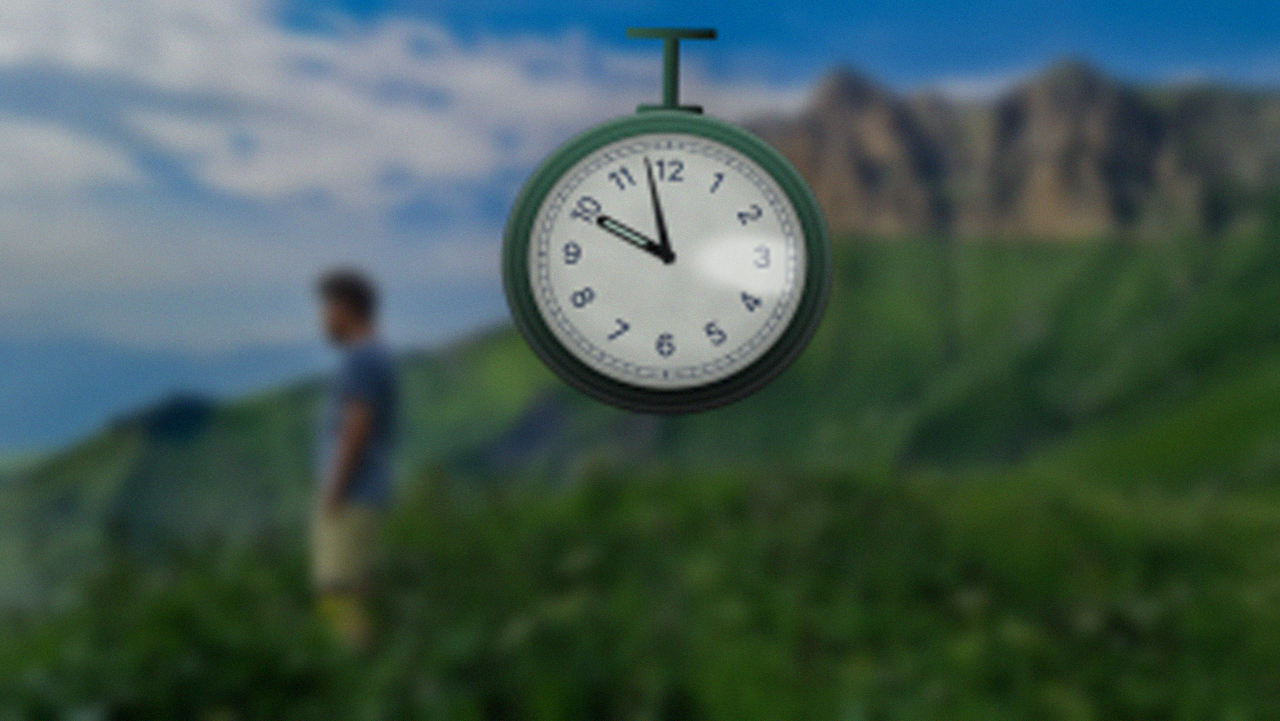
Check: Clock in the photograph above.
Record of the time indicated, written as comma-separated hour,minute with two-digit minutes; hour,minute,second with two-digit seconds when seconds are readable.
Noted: 9,58
